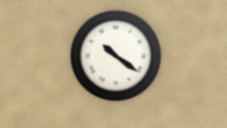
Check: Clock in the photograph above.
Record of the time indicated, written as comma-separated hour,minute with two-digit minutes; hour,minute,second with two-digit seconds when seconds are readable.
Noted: 10,21
